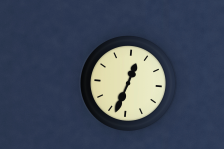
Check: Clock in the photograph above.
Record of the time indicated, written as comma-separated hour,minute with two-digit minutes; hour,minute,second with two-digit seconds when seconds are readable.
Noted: 12,33
